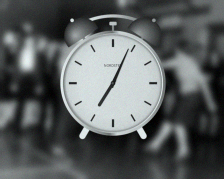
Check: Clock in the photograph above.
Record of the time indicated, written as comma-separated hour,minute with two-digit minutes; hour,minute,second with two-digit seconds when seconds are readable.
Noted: 7,04
